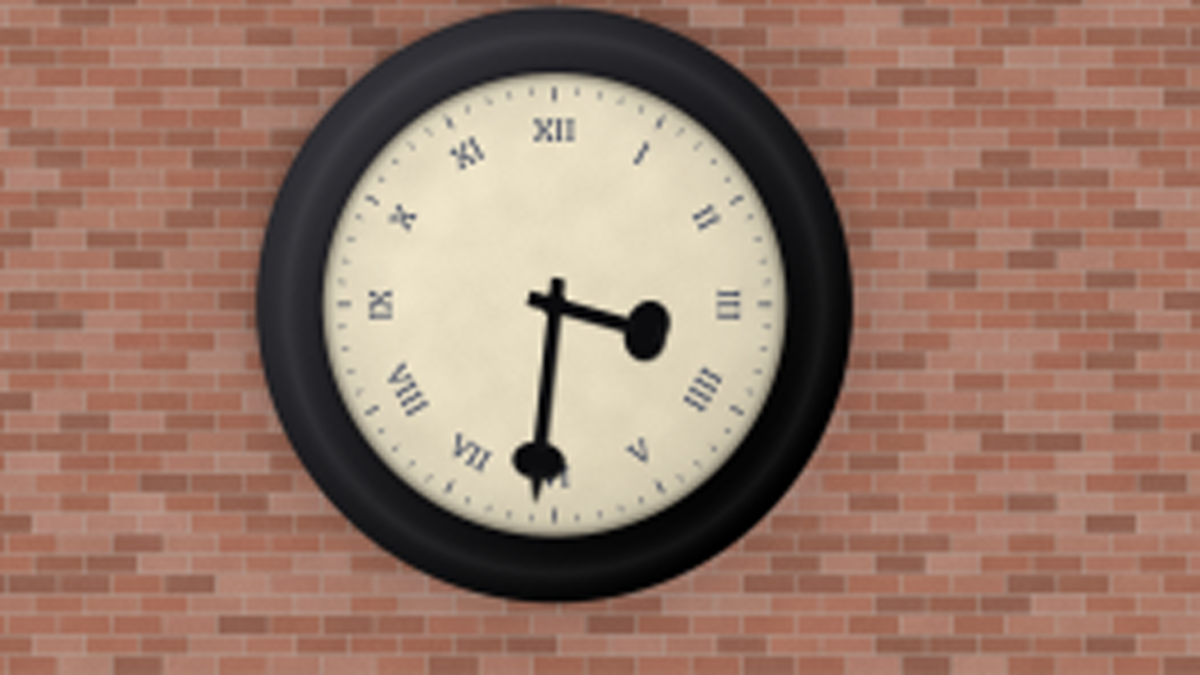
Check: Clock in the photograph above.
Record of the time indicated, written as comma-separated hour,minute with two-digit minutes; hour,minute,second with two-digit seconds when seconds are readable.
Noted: 3,31
